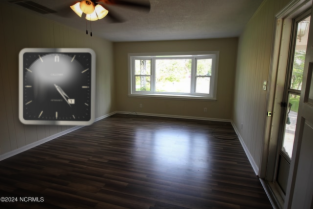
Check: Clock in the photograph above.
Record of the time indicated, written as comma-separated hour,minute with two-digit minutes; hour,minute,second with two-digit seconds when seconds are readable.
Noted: 4,24
